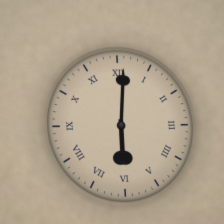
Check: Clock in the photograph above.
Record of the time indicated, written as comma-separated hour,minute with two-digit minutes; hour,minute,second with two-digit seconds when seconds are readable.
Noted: 6,01
